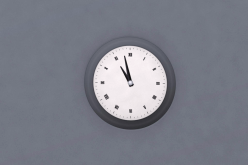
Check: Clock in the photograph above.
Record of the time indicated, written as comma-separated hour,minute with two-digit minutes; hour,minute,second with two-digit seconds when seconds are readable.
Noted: 10,58
